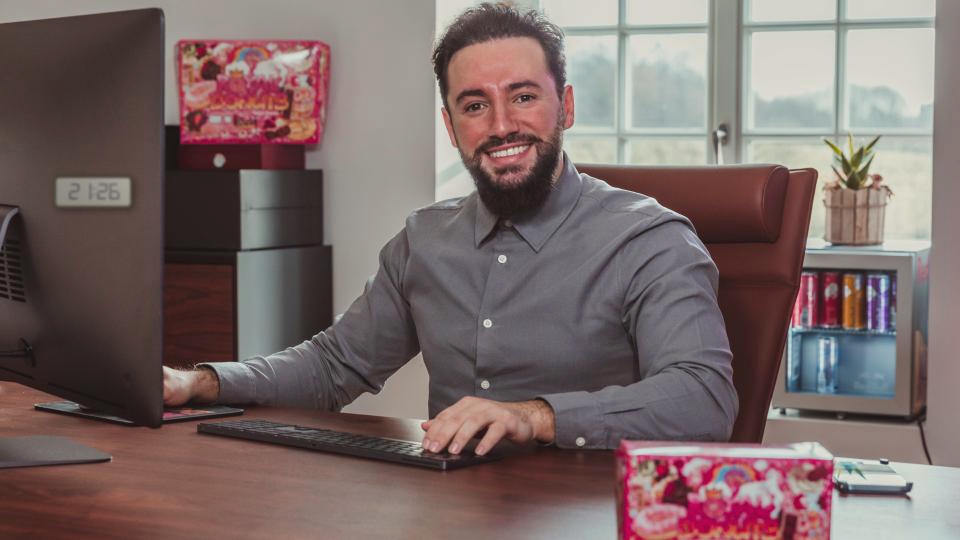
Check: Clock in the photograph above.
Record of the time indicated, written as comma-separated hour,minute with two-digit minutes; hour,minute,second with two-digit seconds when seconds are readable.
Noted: 21,26
